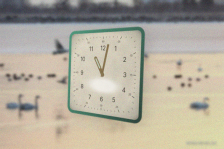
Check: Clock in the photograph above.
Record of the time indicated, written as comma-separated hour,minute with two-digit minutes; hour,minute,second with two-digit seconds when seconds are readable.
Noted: 11,02
